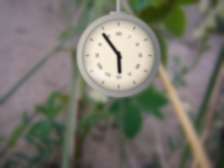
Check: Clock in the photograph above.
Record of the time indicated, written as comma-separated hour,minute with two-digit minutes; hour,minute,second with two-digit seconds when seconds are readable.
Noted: 5,54
